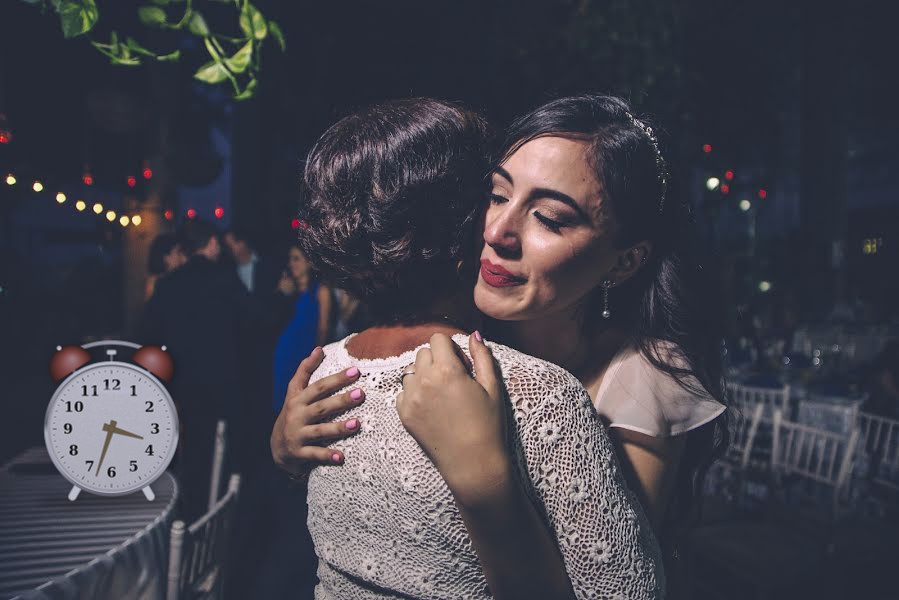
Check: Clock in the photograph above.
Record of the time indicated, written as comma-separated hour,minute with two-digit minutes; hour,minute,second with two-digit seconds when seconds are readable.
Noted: 3,33
